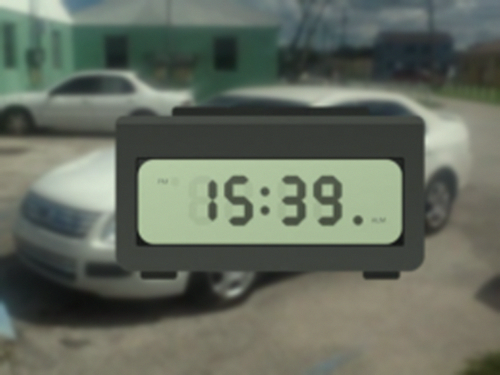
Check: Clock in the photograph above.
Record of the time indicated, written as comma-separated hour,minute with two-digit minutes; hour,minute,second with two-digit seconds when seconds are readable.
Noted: 15,39
